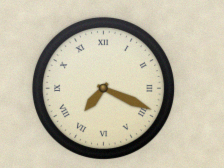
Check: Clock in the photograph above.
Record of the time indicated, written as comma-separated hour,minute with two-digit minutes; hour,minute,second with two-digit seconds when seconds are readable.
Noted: 7,19
